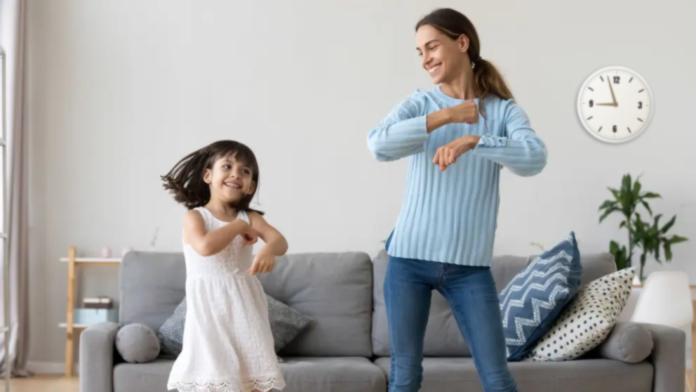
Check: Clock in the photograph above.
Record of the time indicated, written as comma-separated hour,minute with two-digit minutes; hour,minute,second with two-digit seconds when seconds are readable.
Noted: 8,57
